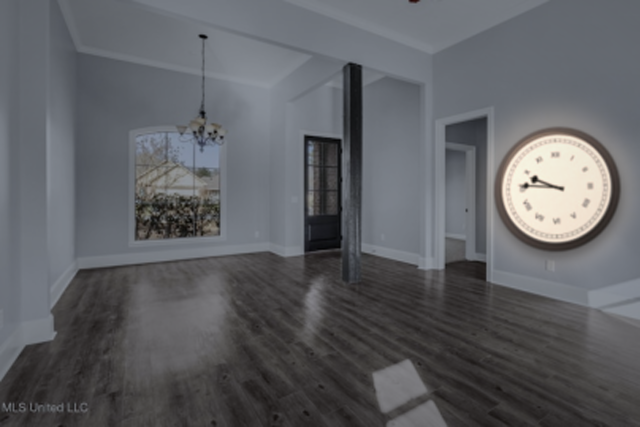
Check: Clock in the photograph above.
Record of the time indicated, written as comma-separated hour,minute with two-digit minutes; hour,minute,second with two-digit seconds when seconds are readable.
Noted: 9,46
